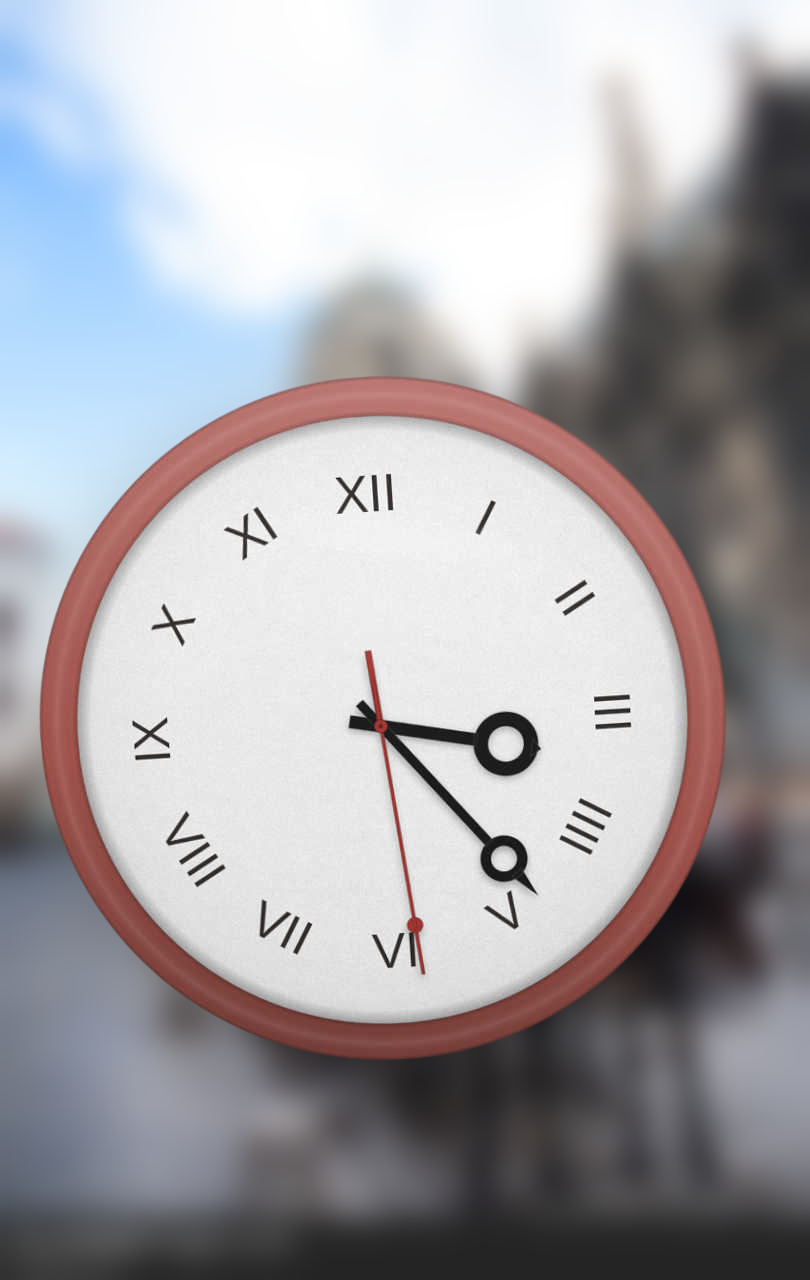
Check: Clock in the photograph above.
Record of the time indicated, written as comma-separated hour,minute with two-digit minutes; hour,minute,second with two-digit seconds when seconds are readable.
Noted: 3,23,29
